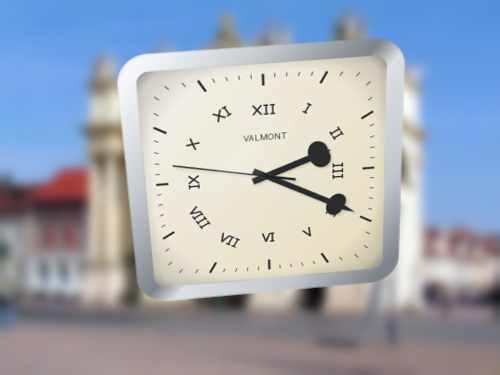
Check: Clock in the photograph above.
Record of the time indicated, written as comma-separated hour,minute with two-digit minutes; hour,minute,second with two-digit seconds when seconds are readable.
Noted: 2,19,47
